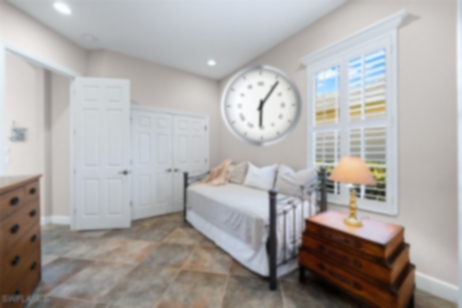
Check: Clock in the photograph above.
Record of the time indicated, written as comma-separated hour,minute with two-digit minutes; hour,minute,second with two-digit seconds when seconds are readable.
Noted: 6,06
